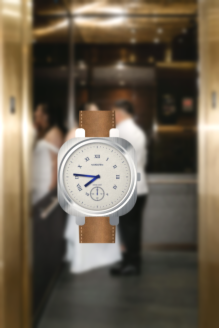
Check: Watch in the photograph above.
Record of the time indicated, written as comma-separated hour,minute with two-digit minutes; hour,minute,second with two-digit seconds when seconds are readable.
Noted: 7,46
